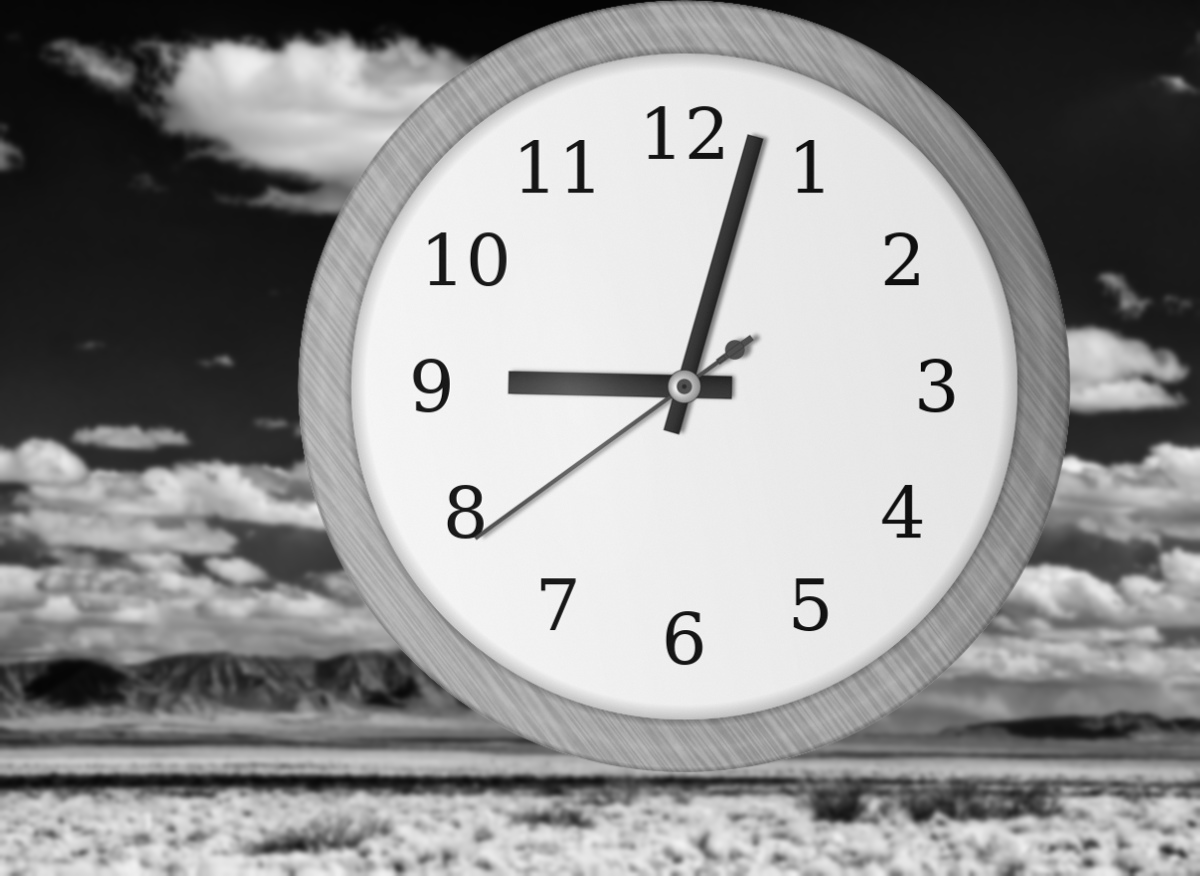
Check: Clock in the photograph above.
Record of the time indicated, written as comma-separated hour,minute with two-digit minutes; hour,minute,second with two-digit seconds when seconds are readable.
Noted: 9,02,39
